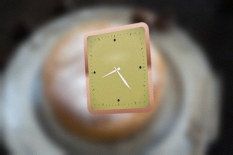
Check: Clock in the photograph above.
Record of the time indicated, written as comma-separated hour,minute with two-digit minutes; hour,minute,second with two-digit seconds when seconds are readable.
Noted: 8,24
